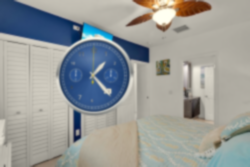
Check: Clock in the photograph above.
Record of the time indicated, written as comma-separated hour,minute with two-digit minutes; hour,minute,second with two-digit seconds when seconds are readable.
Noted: 1,23
